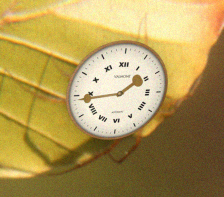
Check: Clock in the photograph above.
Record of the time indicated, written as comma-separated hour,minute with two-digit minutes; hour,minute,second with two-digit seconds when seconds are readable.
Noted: 1,44
